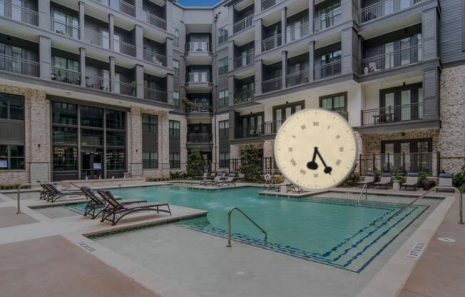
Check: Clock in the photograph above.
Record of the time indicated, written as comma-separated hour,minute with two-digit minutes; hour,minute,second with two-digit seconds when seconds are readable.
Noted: 6,25
